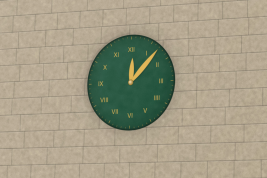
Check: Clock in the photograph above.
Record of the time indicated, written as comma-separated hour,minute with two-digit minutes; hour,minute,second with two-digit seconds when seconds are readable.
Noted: 12,07
